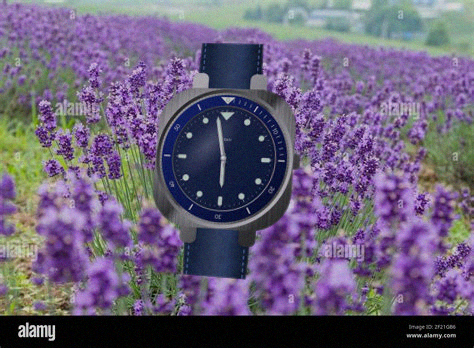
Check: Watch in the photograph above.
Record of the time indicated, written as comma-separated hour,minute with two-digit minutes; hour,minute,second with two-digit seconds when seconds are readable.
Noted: 5,58
